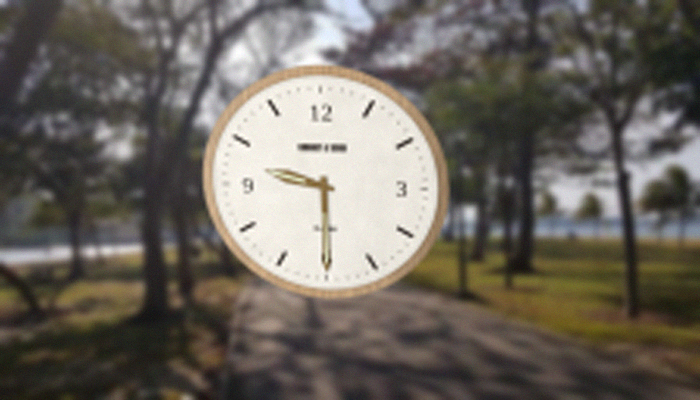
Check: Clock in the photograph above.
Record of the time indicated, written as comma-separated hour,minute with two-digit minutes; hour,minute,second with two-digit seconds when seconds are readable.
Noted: 9,30
